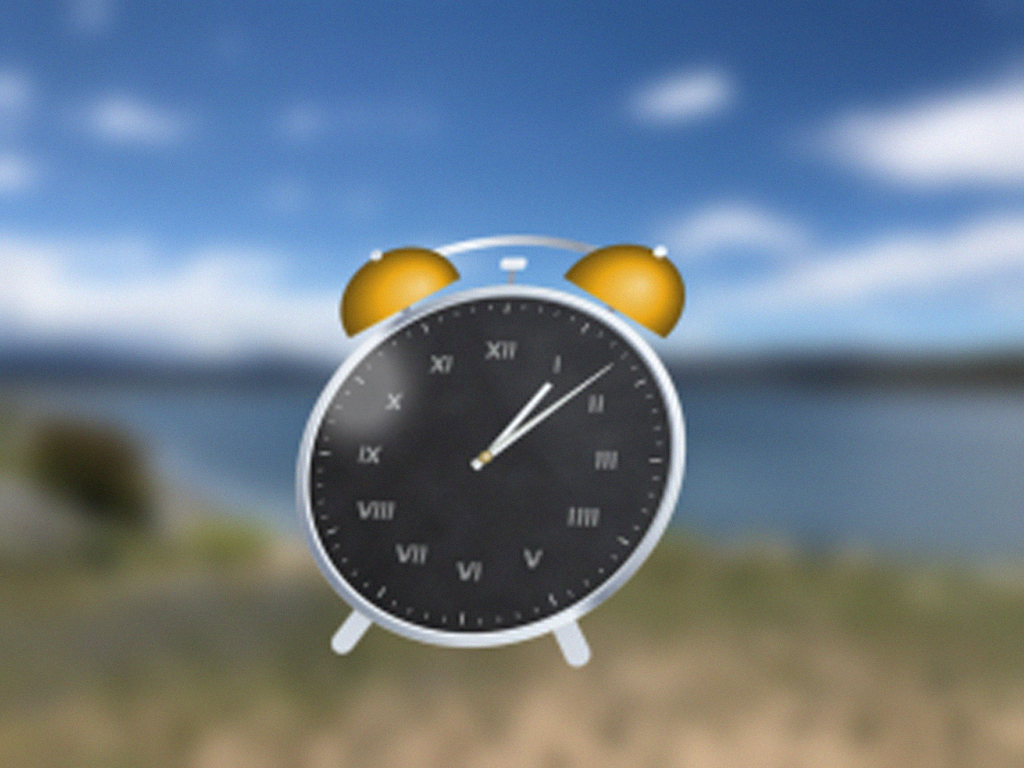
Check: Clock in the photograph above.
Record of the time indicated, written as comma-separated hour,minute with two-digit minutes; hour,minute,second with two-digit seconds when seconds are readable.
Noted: 1,08
